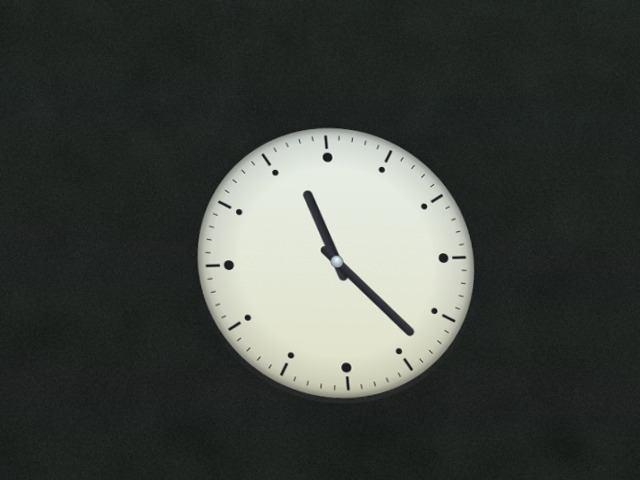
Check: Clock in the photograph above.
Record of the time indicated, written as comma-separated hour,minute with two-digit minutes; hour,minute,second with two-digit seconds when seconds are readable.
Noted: 11,23
